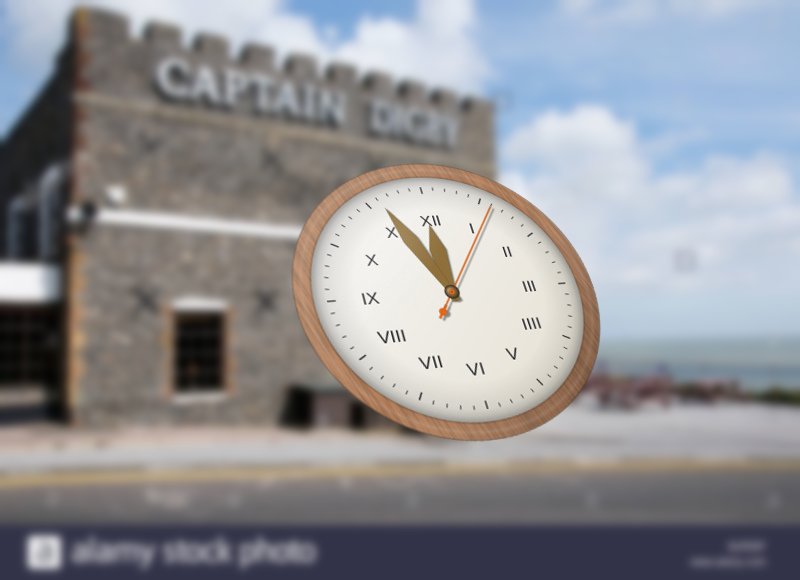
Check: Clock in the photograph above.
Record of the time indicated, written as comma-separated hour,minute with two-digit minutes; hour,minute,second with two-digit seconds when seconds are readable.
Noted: 11,56,06
